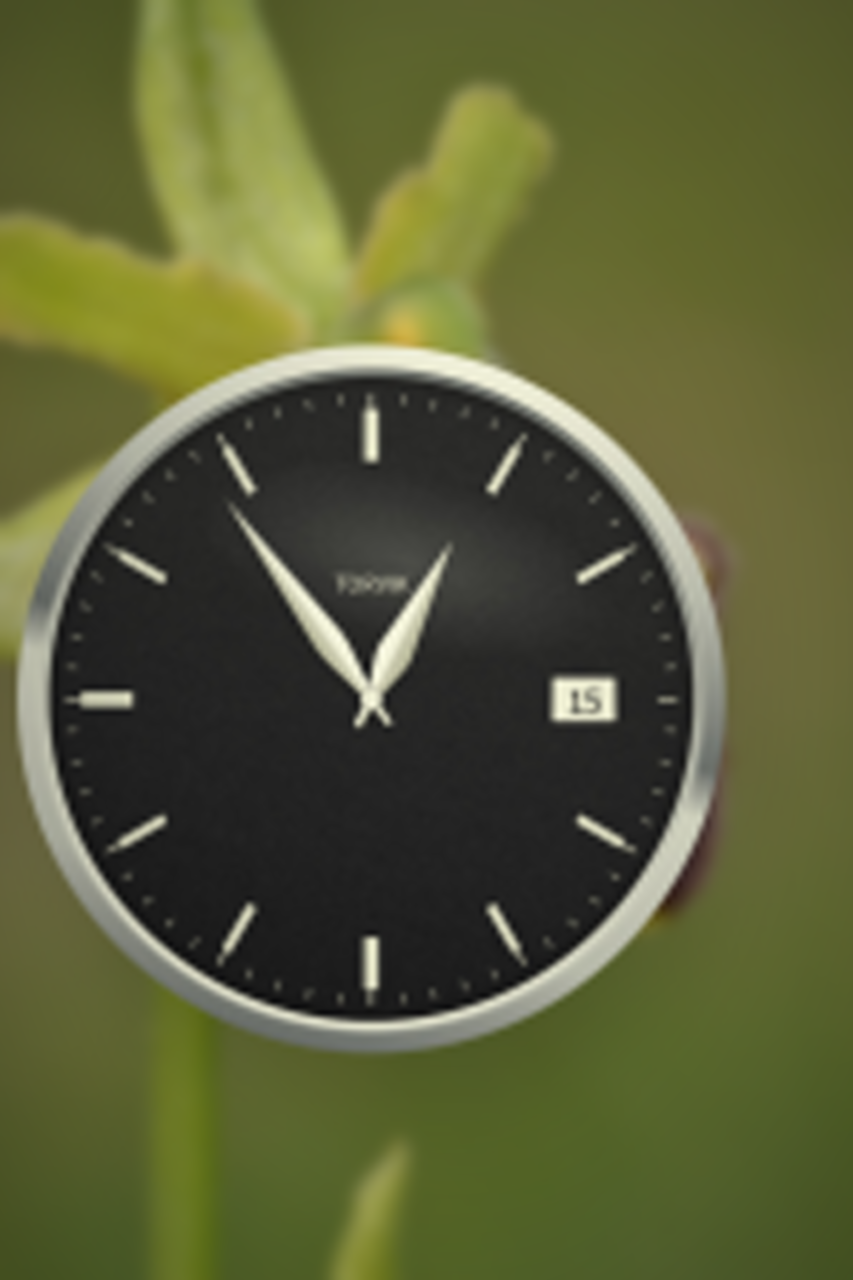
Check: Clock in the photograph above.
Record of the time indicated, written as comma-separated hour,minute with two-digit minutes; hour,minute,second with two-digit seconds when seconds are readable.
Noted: 12,54
